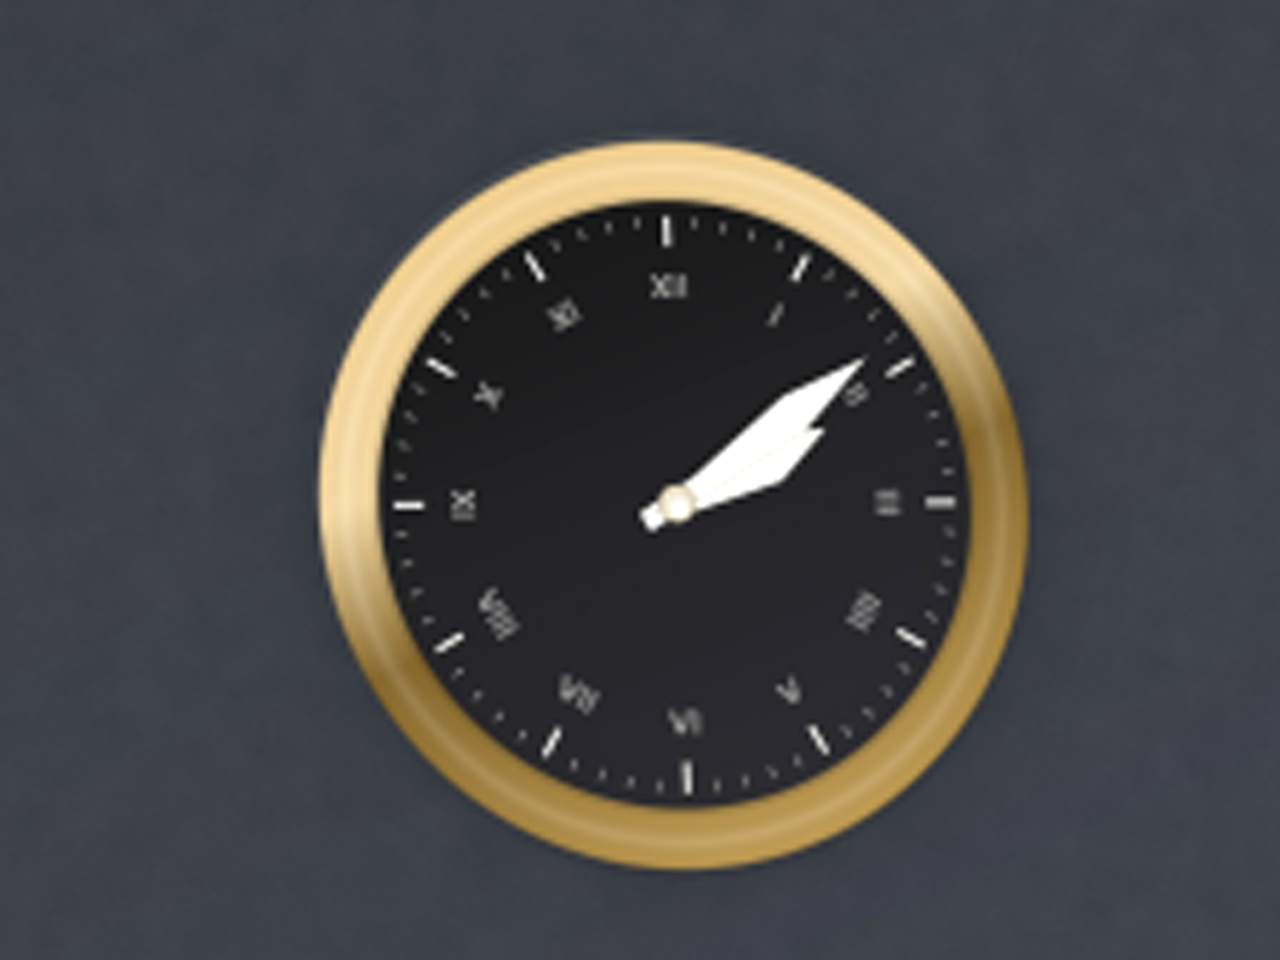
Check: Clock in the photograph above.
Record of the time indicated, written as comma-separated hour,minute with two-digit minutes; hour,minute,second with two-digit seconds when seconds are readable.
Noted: 2,09
